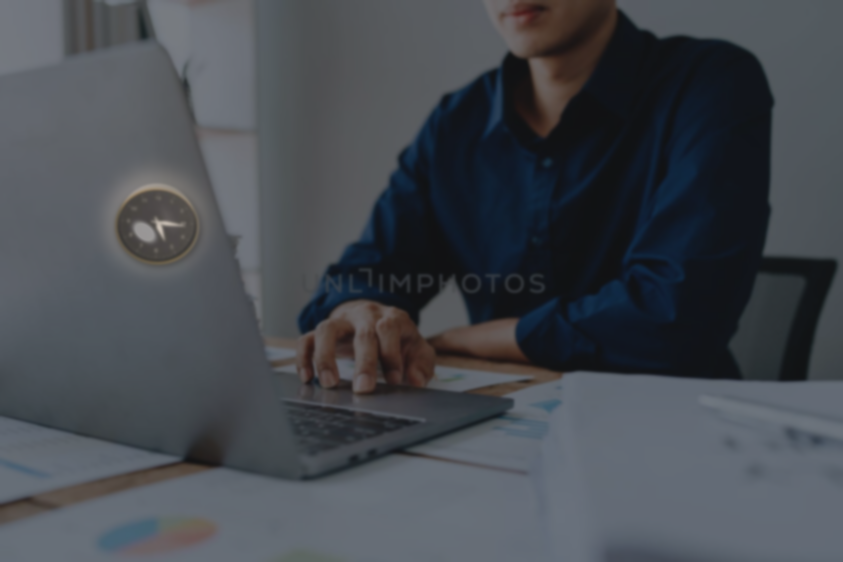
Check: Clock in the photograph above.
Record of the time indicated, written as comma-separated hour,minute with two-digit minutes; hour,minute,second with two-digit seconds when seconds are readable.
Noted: 5,16
